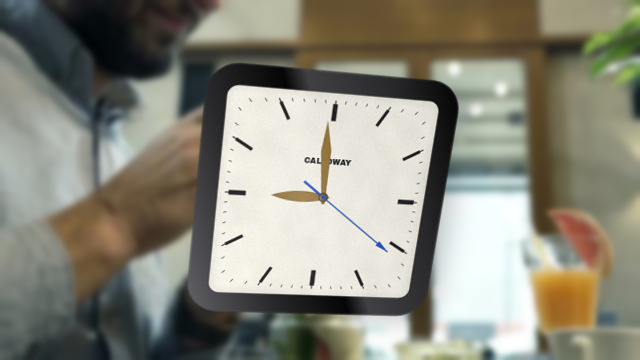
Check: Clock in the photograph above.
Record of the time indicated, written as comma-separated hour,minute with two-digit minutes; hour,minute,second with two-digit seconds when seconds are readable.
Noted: 8,59,21
